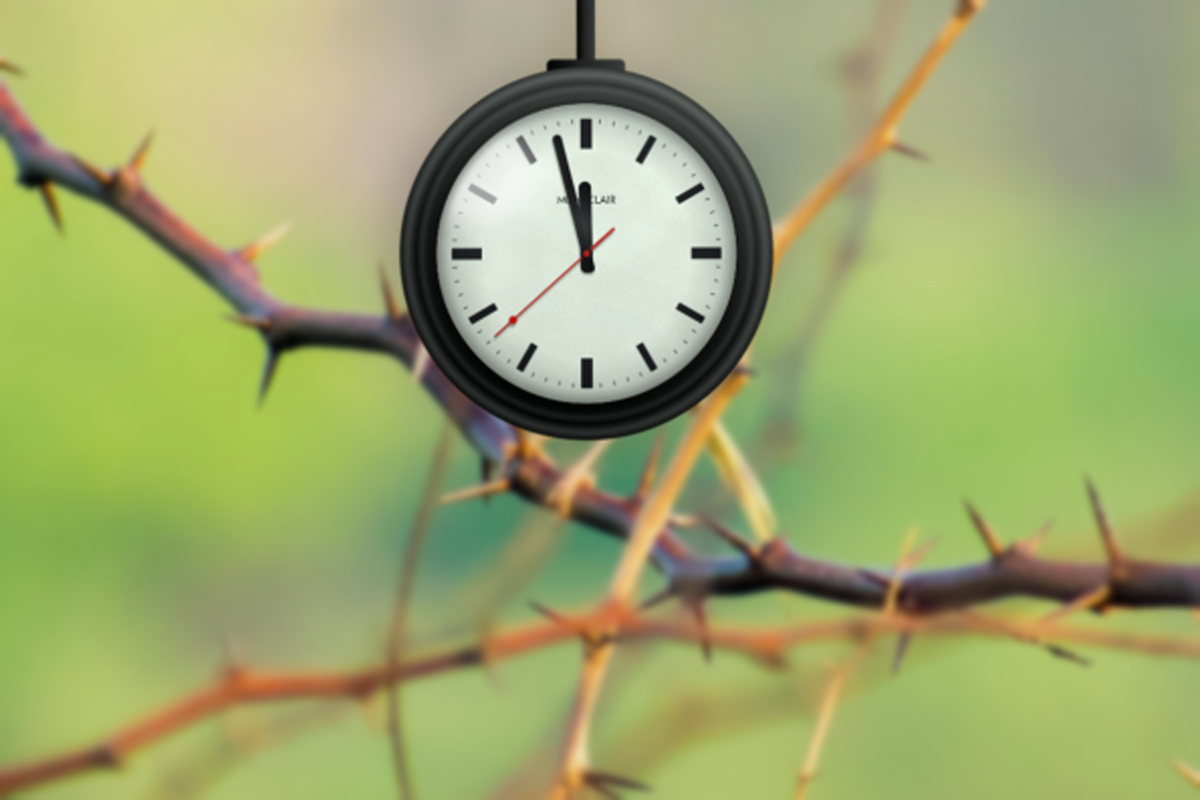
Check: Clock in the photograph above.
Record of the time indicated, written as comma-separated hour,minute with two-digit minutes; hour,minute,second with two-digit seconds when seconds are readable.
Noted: 11,57,38
